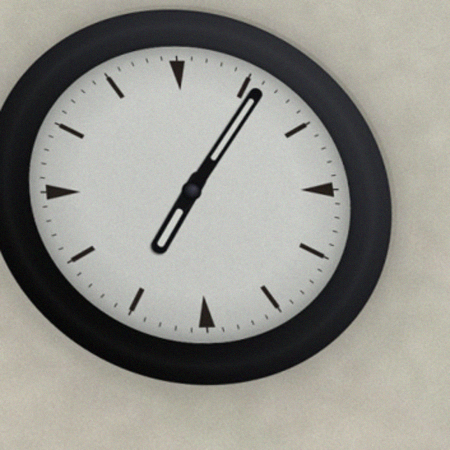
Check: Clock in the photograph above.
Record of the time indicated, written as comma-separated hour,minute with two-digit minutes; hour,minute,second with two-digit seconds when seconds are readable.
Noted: 7,06
